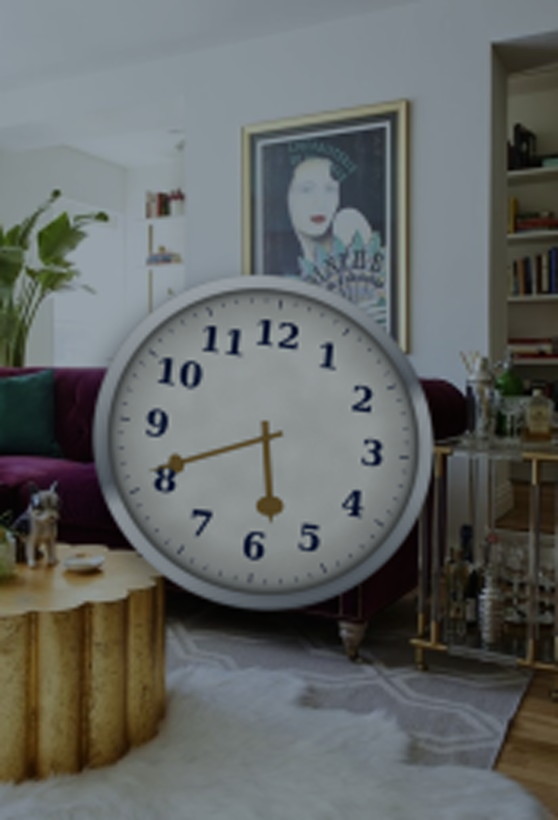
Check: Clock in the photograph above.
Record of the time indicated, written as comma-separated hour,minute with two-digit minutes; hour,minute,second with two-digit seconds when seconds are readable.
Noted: 5,41
